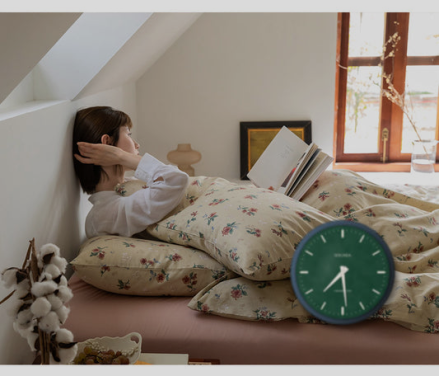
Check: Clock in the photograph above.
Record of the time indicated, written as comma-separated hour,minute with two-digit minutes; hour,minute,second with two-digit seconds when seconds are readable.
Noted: 7,29
